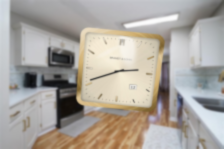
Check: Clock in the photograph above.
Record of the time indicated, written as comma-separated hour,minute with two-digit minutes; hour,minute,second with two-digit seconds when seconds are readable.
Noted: 2,41
